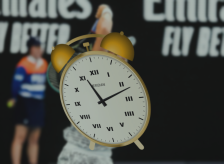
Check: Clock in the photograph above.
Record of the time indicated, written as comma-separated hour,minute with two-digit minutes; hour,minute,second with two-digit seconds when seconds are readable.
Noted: 11,12
